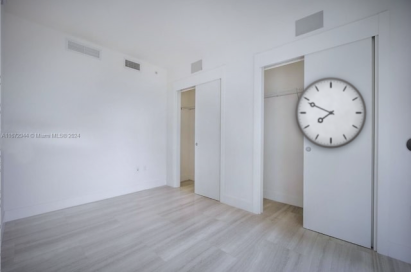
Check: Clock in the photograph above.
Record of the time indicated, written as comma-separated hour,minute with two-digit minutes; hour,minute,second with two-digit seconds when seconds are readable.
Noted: 7,49
